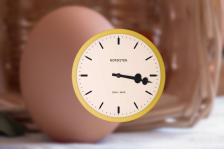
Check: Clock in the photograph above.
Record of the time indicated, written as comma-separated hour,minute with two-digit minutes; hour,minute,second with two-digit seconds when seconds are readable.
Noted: 3,17
